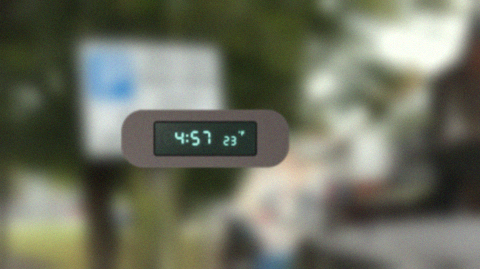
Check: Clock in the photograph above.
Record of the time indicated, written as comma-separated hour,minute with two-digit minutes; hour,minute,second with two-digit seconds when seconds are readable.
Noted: 4,57
